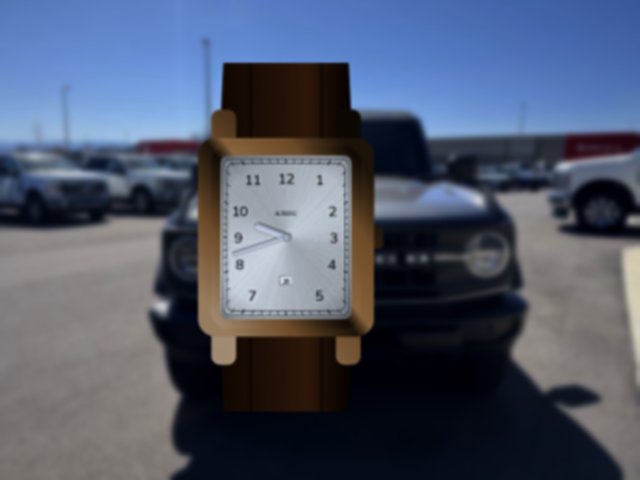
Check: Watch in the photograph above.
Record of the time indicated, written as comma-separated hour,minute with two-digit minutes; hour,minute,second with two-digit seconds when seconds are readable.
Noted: 9,42
